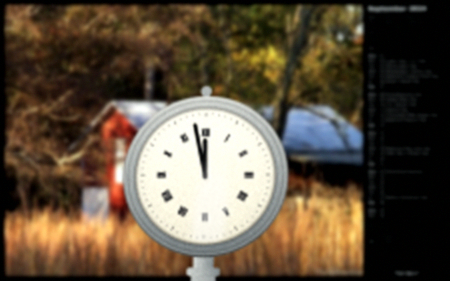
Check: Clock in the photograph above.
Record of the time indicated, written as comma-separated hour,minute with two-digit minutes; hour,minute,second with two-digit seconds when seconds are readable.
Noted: 11,58
